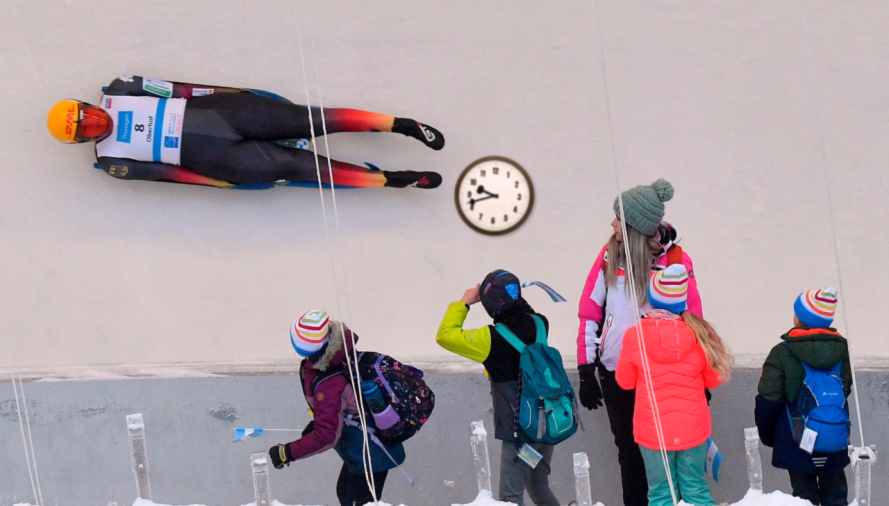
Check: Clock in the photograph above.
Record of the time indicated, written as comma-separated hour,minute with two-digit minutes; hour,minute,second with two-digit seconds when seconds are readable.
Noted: 9,42
